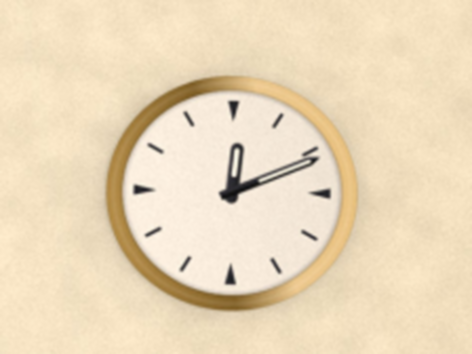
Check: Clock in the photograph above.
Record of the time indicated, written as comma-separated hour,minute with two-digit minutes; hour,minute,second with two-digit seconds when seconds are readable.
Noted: 12,11
